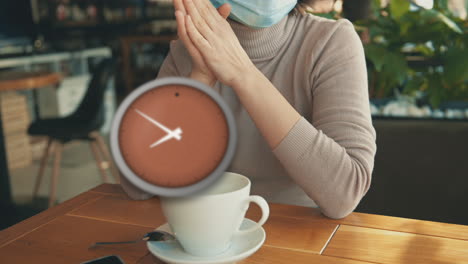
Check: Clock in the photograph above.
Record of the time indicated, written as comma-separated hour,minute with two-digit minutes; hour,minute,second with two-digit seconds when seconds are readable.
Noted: 7,50
